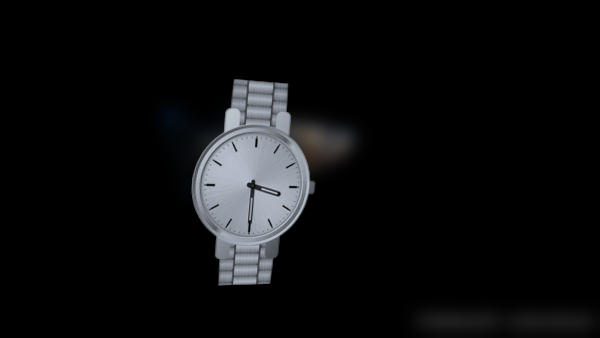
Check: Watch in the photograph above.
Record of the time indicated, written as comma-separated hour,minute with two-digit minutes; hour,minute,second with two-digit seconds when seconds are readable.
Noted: 3,30
